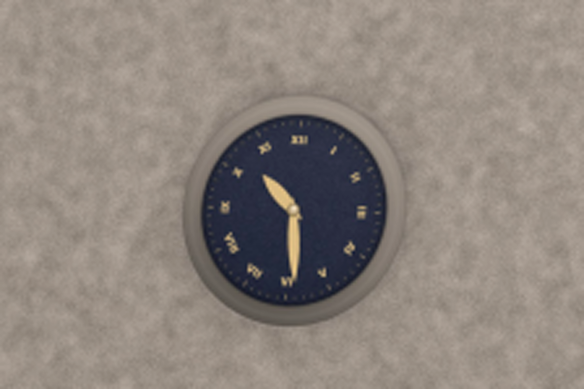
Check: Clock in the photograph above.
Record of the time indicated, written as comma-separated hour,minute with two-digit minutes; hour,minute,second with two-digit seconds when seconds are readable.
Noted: 10,29
